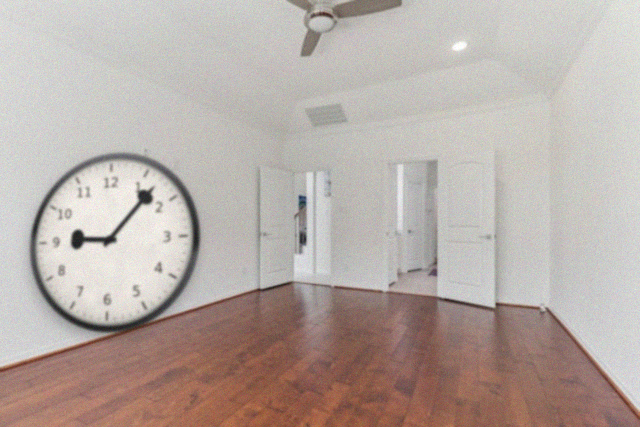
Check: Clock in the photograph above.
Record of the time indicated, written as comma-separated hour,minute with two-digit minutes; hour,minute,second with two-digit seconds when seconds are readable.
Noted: 9,07
